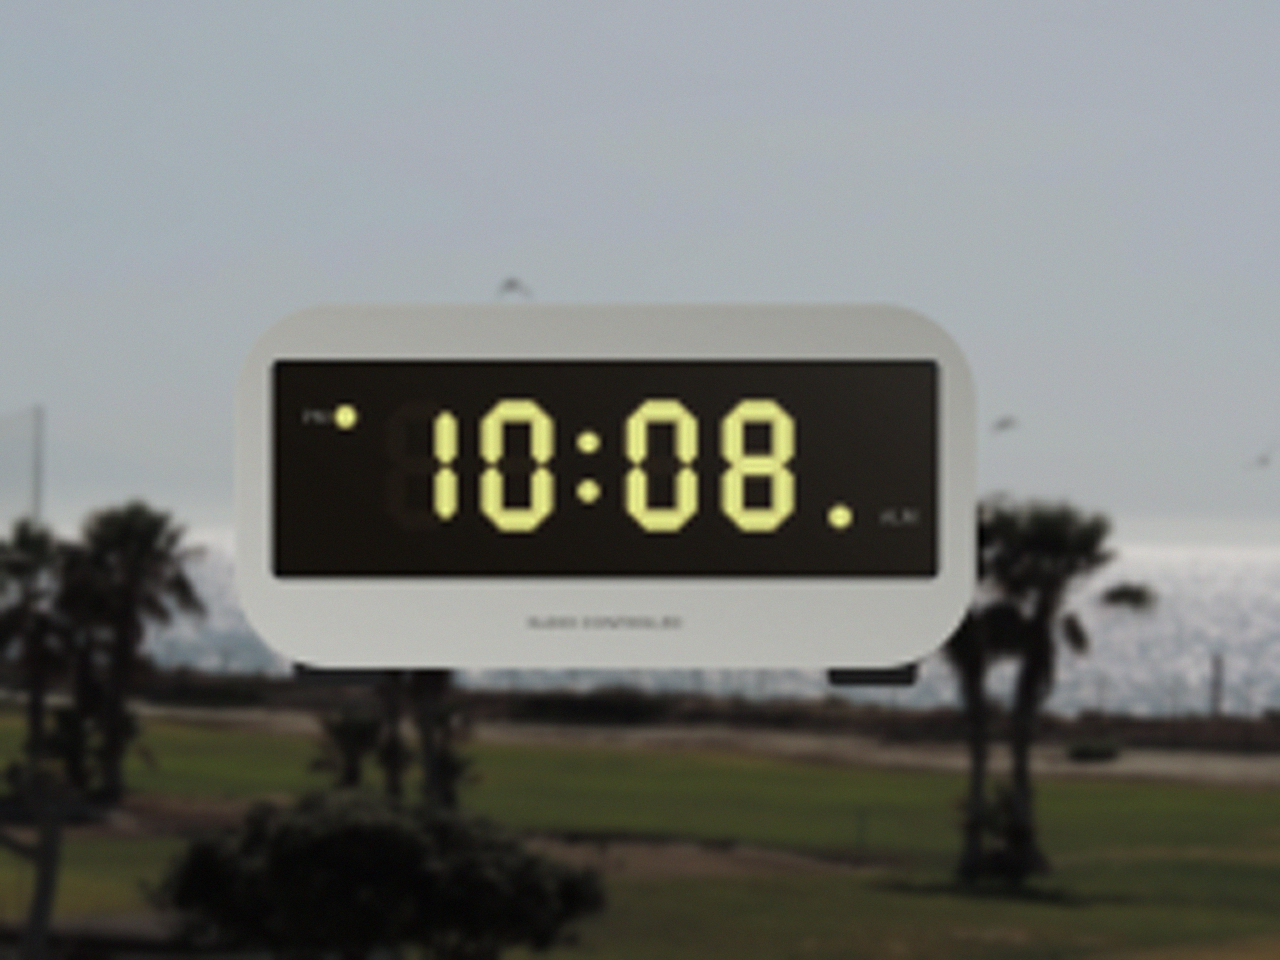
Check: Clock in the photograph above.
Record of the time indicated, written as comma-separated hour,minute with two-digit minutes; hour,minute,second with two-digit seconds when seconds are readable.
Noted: 10,08
